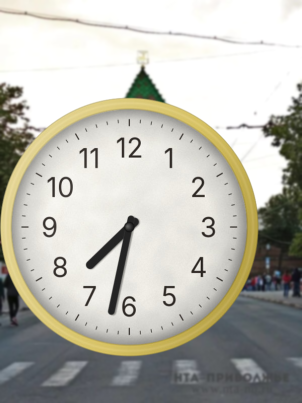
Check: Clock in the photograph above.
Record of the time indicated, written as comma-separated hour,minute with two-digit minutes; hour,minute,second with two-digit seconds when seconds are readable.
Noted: 7,32
